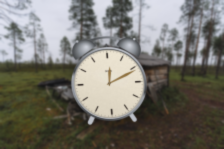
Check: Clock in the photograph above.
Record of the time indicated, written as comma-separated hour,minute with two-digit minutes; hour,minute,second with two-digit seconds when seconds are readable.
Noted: 12,11
